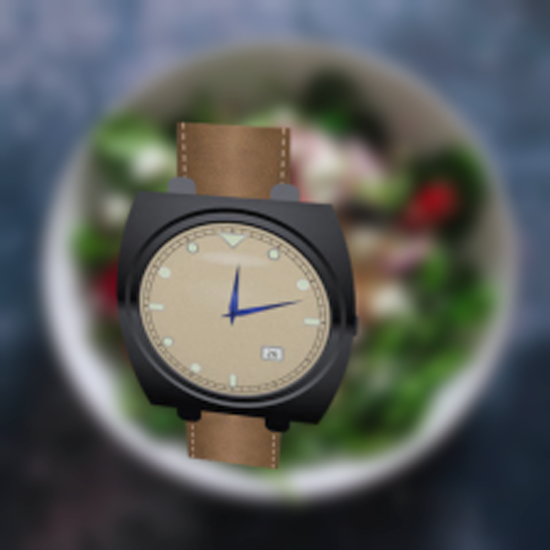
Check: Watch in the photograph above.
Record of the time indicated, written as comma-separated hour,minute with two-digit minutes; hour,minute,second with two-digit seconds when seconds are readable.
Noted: 12,12
